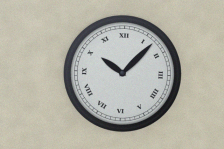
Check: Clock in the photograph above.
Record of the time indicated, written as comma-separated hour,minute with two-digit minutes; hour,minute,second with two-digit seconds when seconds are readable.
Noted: 10,07
